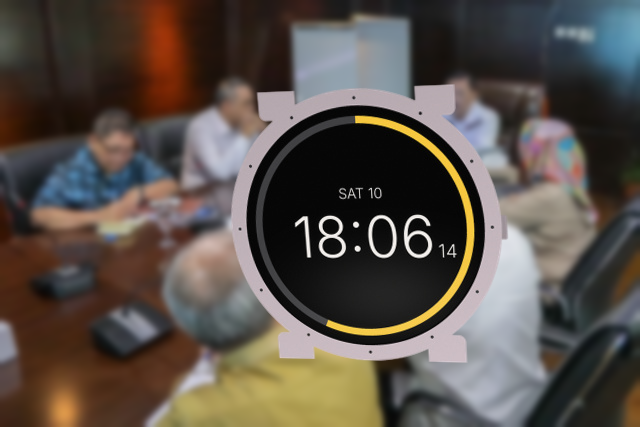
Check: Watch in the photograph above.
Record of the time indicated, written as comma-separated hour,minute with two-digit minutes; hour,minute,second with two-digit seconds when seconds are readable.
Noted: 18,06,14
